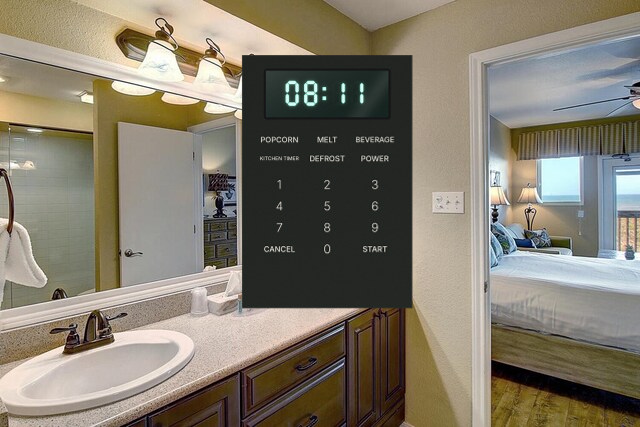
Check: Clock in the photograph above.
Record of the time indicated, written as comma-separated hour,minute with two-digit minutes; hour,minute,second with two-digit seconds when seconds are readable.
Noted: 8,11
